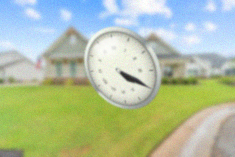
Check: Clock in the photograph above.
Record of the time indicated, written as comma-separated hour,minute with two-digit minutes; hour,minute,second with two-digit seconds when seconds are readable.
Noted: 4,20
